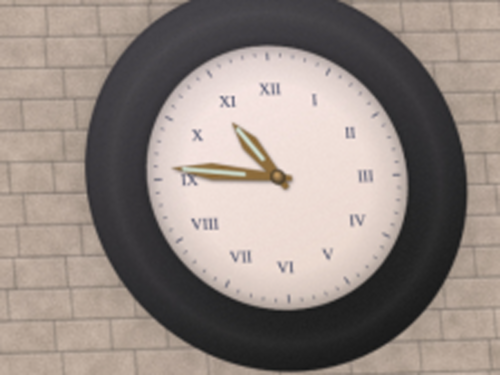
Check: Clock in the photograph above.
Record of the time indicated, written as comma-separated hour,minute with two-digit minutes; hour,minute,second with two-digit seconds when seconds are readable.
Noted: 10,46
